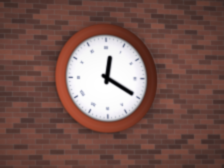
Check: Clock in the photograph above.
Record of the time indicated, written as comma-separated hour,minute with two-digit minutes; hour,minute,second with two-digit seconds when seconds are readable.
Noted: 12,20
